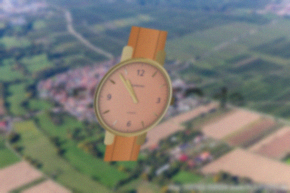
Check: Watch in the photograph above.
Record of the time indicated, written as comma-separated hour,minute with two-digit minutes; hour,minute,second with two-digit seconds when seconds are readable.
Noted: 10,53
